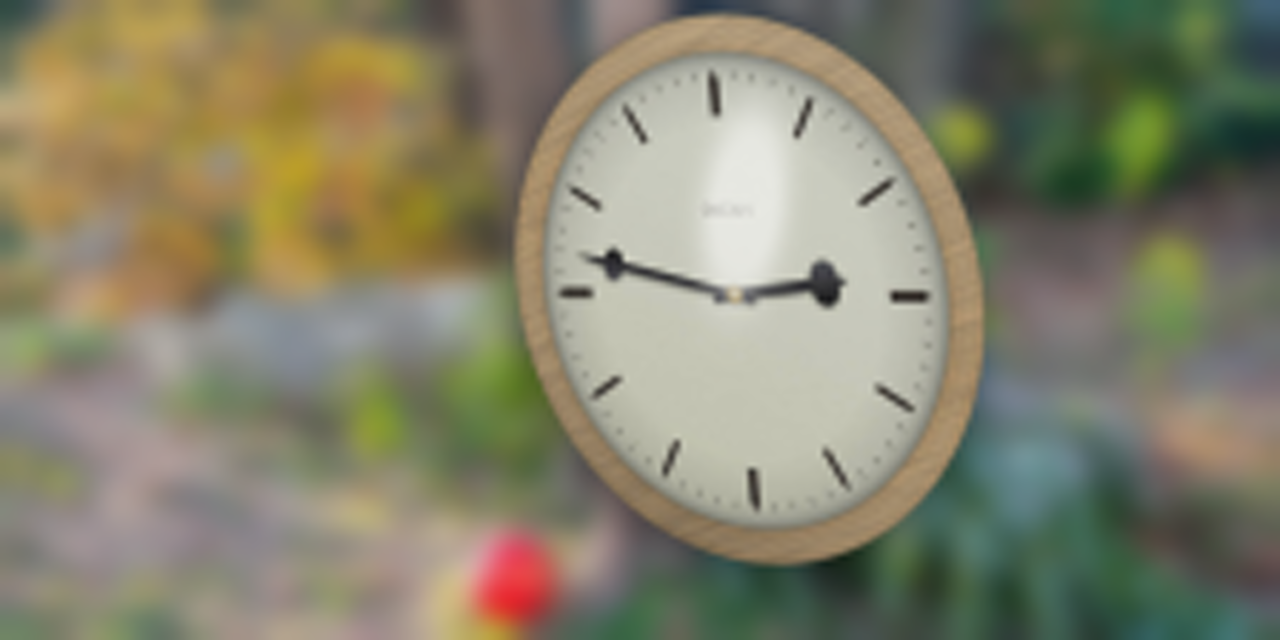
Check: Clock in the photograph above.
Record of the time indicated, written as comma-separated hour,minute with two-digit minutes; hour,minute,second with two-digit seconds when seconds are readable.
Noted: 2,47
